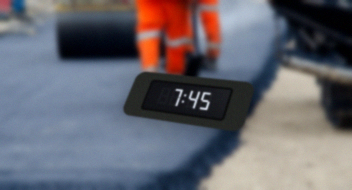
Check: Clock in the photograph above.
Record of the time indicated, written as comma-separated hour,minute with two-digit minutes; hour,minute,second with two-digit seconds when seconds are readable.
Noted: 7,45
